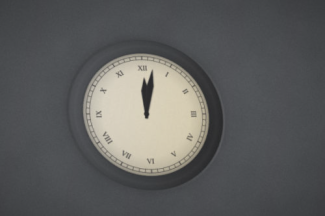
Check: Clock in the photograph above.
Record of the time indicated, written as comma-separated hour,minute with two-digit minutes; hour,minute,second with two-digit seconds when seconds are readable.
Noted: 12,02
